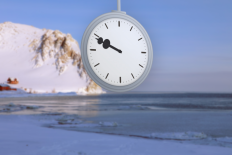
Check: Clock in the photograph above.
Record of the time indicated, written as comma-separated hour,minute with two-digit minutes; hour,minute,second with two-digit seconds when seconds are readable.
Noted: 9,49
